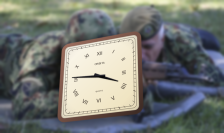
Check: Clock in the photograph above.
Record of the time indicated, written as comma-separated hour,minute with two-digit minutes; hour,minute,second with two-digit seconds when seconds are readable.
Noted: 3,46
